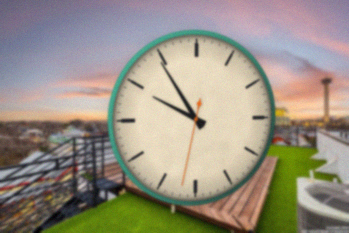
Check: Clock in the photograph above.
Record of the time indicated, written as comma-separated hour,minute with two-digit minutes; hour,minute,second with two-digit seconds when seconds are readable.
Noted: 9,54,32
